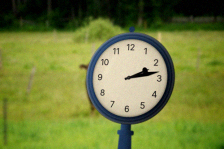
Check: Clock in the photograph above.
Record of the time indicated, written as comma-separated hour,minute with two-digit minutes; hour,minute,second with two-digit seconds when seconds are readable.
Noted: 2,13
